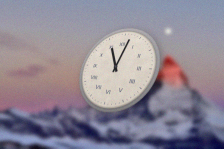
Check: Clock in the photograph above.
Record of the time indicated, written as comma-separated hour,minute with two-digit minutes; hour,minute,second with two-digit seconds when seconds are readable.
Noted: 11,02
